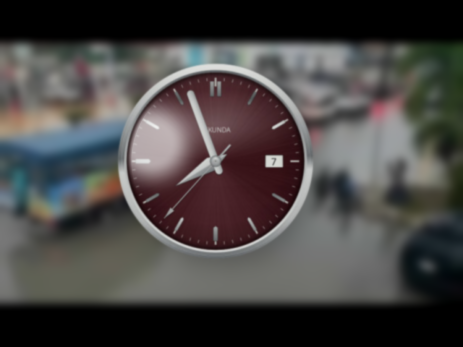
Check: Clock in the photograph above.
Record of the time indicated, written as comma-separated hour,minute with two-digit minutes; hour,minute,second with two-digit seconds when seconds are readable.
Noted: 7,56,37
